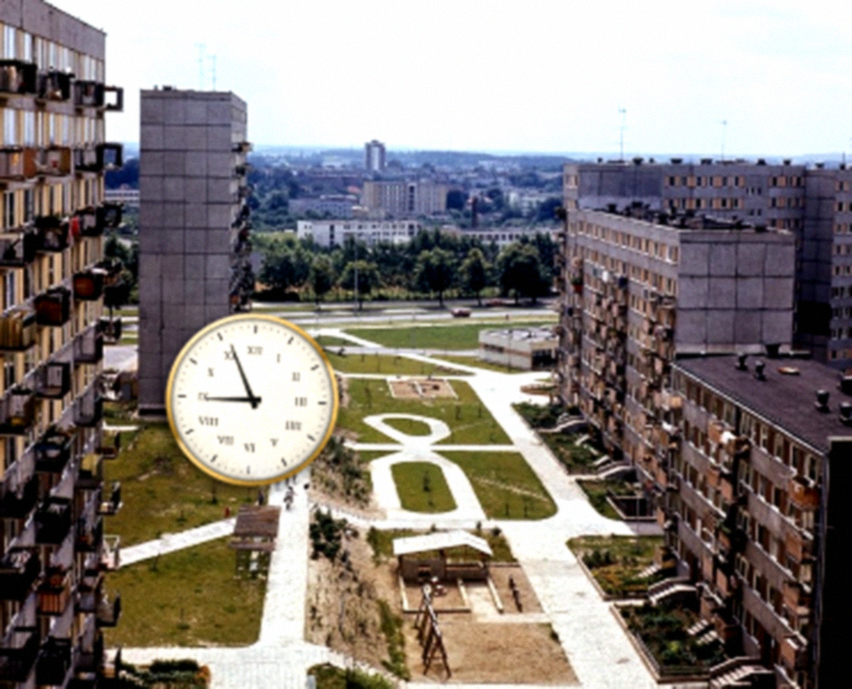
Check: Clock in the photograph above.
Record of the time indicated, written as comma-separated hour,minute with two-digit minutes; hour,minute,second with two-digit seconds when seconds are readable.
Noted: 8,56
